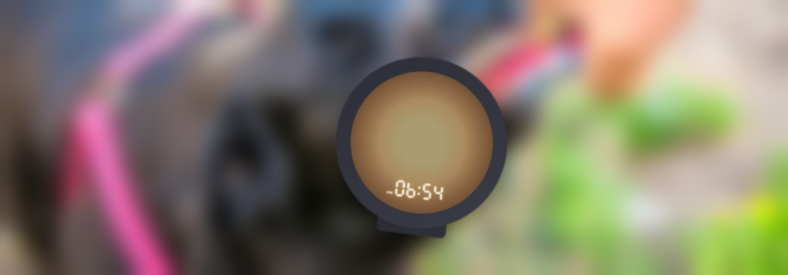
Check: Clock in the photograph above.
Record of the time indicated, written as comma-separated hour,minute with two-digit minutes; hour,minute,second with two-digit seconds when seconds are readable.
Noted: 6,54
